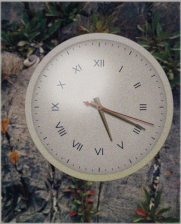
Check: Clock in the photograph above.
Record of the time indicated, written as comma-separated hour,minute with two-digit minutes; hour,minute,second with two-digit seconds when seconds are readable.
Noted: 5,19,18
